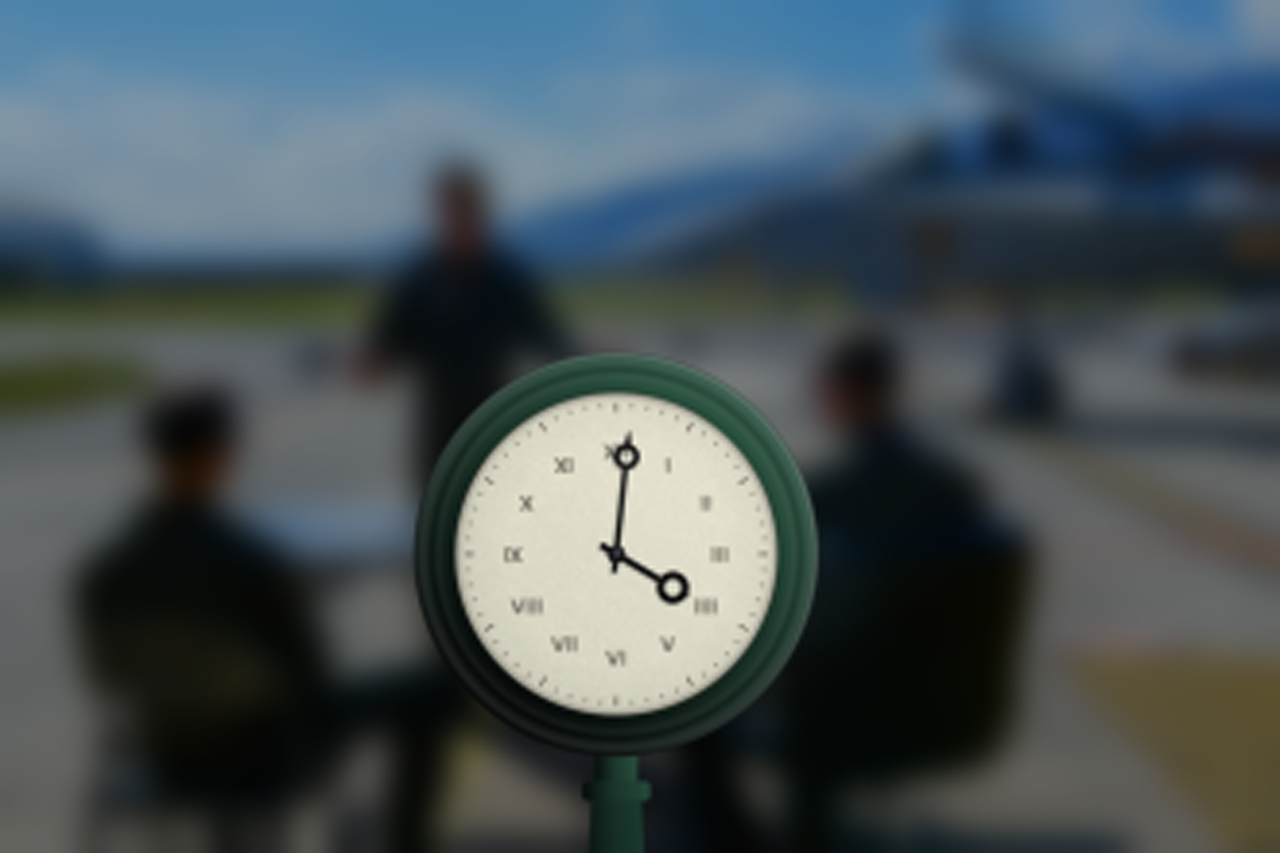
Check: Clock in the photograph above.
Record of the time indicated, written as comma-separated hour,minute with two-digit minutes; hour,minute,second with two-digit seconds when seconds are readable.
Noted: 4,01
